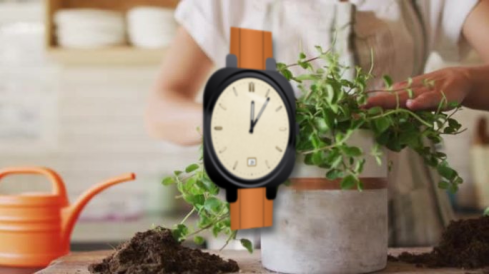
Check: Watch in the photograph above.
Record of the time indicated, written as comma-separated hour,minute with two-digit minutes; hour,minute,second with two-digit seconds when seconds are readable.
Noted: 12,06
